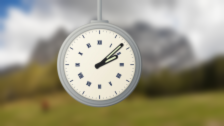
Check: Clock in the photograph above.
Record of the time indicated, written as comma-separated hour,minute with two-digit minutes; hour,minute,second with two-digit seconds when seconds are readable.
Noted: 2,08
